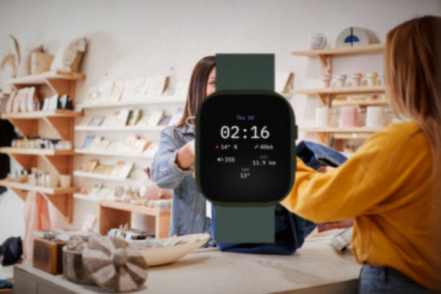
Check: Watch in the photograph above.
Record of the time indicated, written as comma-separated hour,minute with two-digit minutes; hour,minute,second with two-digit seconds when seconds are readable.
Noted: 2,16
